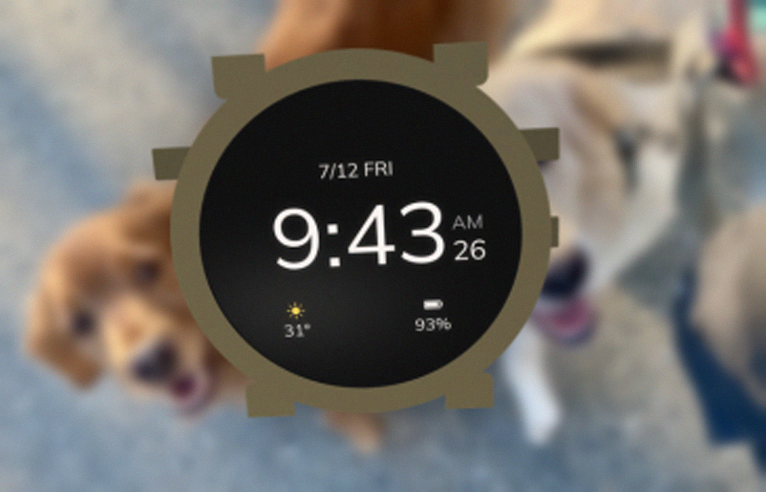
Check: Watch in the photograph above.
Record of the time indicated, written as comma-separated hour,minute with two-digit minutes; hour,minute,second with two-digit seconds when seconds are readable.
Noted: 9,43,26
